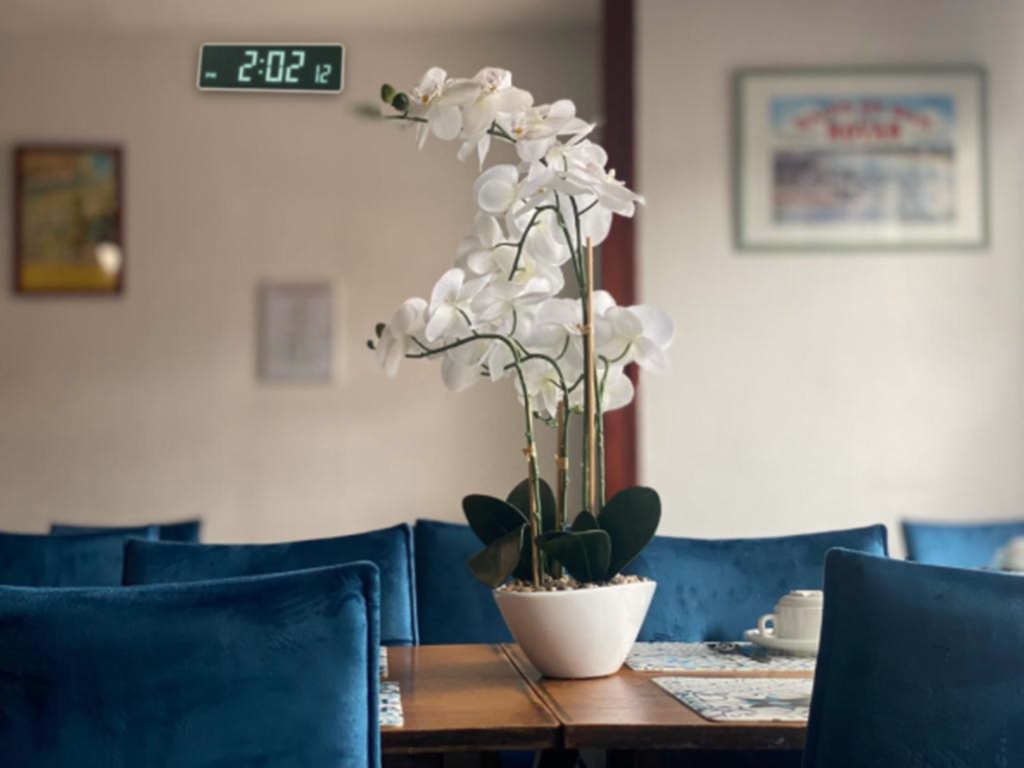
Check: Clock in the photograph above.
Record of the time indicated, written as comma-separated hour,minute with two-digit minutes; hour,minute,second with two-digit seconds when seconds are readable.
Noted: 2,02,12
